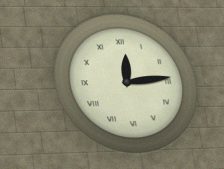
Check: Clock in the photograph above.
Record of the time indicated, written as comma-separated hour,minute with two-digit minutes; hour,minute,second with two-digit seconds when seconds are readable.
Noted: 12,14
